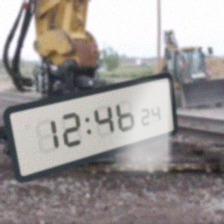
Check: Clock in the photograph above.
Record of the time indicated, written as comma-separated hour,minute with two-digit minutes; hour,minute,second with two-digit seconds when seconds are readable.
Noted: 12,46,24
